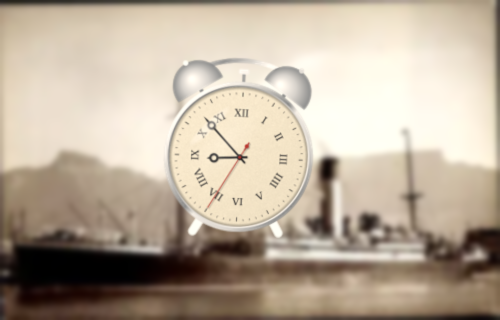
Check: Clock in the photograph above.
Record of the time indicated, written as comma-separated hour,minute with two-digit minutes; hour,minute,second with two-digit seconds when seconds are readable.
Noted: 8,52,35
